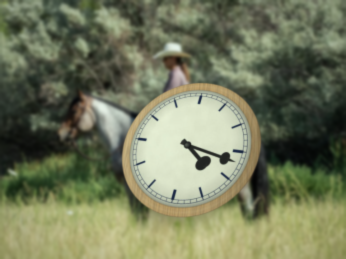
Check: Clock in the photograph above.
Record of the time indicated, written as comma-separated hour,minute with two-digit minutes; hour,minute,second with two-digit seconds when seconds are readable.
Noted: 4,17
